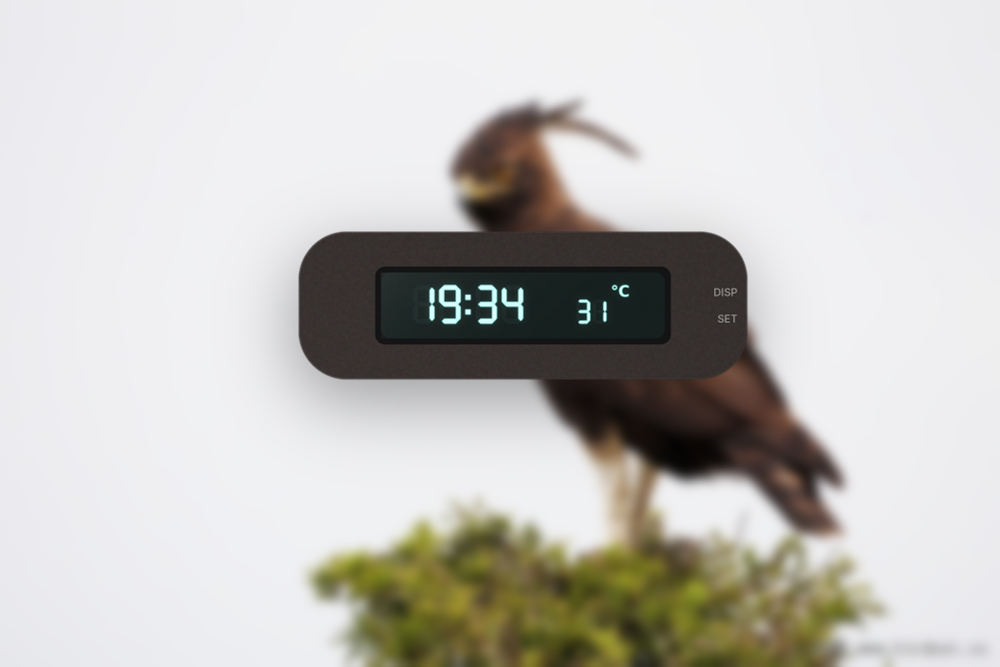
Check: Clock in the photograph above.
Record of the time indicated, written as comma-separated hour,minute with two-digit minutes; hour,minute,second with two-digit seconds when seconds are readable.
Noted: 19,34
